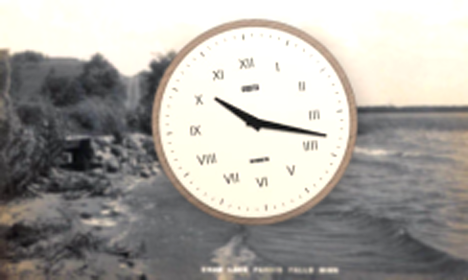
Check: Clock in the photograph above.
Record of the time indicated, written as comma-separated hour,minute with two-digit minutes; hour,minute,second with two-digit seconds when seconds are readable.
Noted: 10,18
